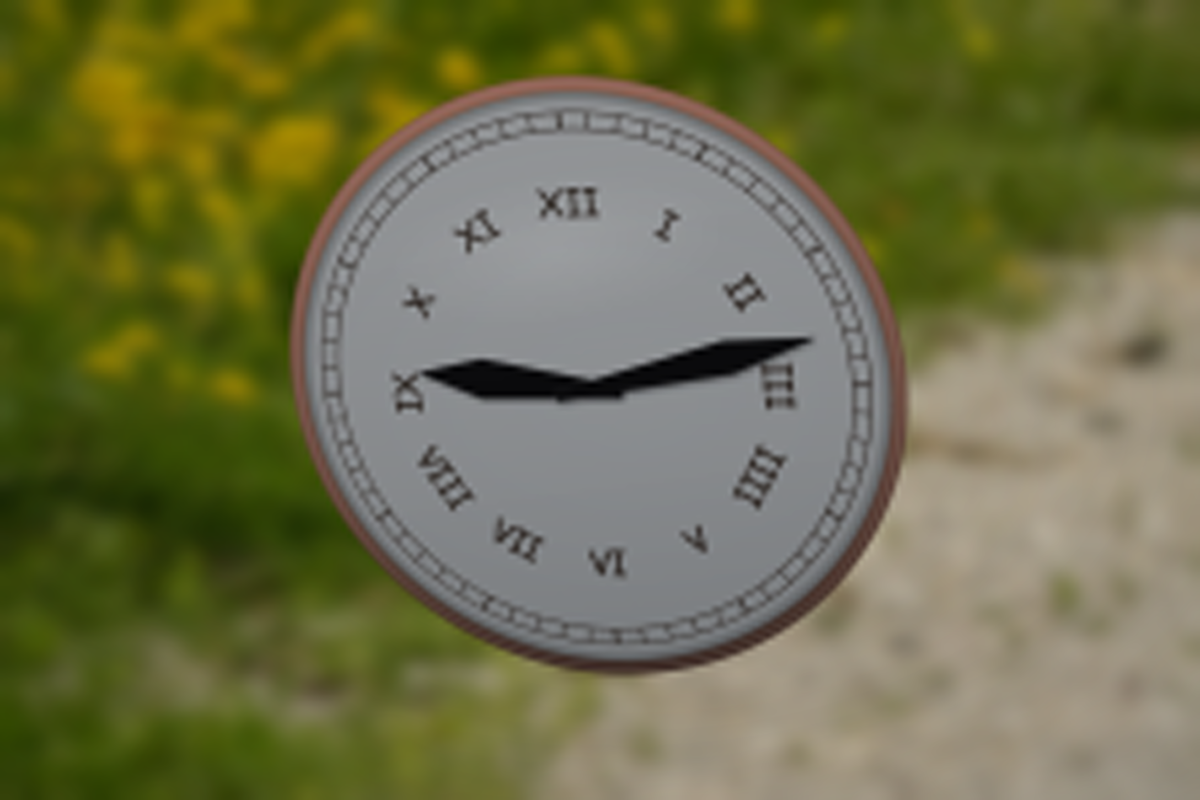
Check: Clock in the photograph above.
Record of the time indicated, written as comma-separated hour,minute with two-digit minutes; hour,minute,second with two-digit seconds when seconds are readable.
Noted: 9,13
